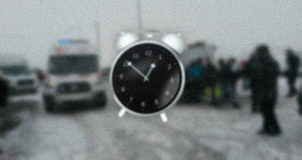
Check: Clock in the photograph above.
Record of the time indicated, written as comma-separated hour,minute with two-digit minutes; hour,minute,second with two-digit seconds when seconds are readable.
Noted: 12,51
